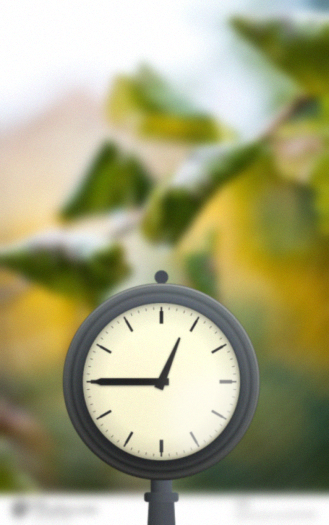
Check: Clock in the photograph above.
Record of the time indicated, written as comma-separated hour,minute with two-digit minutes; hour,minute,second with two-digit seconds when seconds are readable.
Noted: 12,45
